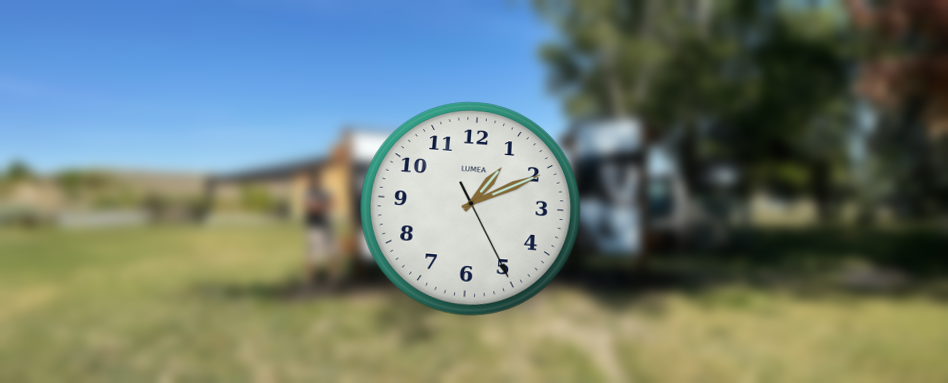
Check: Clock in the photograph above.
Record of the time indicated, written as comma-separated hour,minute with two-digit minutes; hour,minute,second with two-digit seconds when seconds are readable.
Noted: 1,10,25
